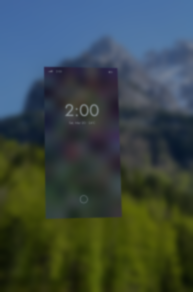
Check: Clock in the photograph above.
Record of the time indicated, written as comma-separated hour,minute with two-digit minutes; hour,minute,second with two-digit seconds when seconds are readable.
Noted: 2,00
